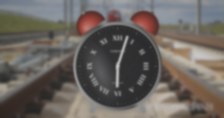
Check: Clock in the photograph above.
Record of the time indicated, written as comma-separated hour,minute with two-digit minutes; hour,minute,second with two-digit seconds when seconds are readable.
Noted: 6,03
